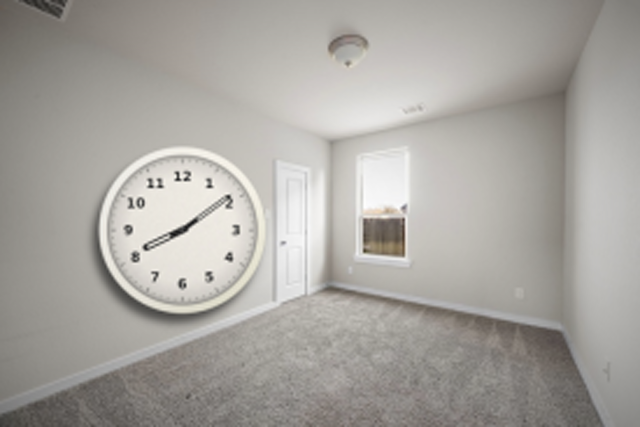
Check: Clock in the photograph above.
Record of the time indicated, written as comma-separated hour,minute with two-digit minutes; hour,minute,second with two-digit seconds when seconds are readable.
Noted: 8,09
